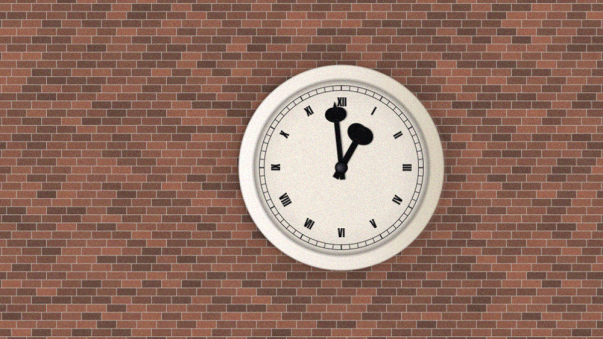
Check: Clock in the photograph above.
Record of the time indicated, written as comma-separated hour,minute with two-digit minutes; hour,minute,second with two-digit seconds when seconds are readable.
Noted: 12,59
